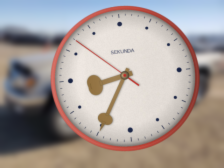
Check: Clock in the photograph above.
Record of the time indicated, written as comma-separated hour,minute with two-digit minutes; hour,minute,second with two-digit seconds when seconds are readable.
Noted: 8,34,52
